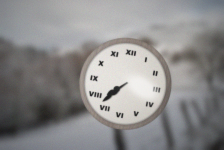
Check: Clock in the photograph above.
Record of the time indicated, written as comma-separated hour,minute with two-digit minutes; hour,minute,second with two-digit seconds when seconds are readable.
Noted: 7,37
